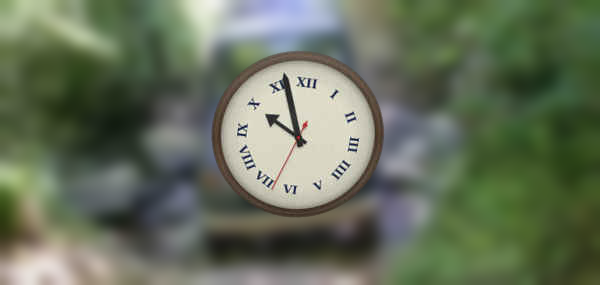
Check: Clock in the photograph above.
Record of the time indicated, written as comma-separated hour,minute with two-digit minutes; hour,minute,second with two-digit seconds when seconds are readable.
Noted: 9,56,33
